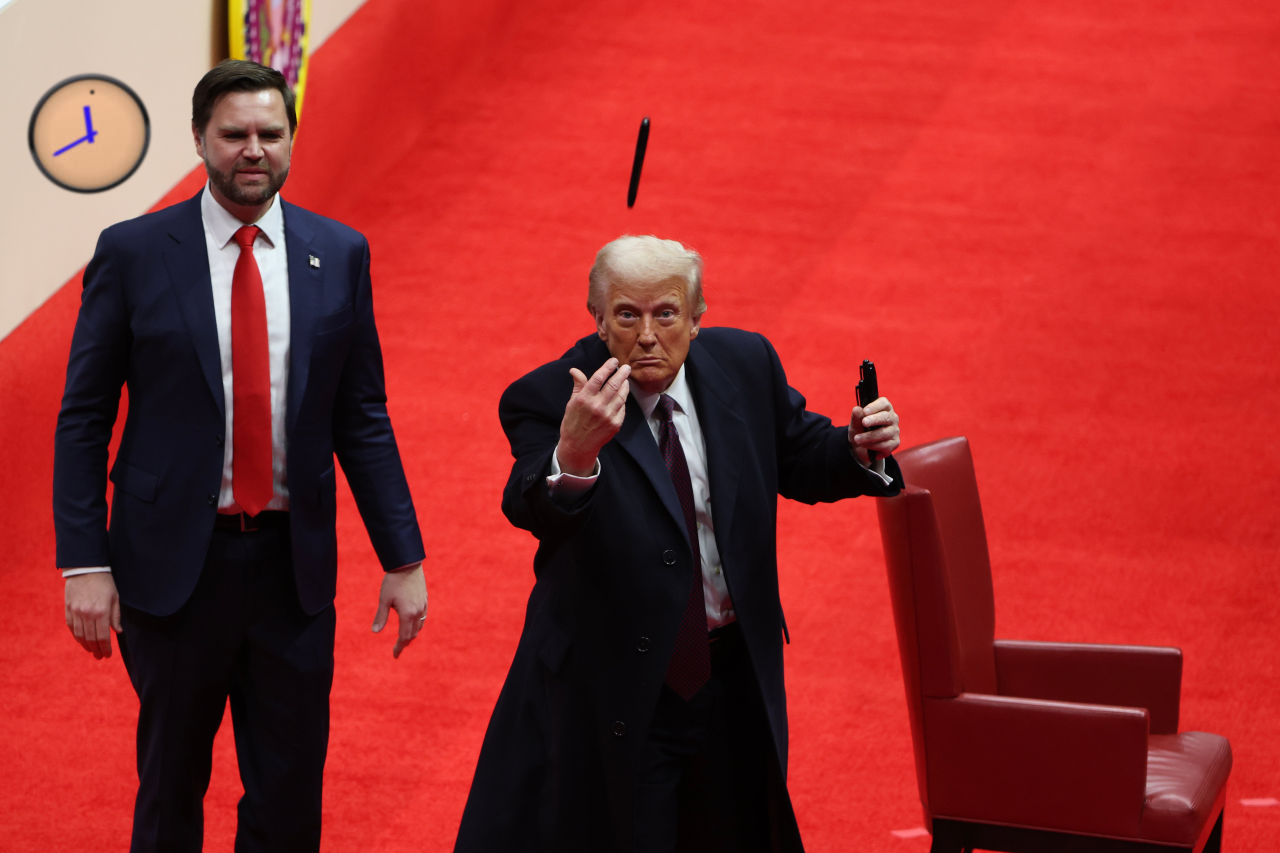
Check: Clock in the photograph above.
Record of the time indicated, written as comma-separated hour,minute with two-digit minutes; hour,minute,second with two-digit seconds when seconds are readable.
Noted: 11,40
